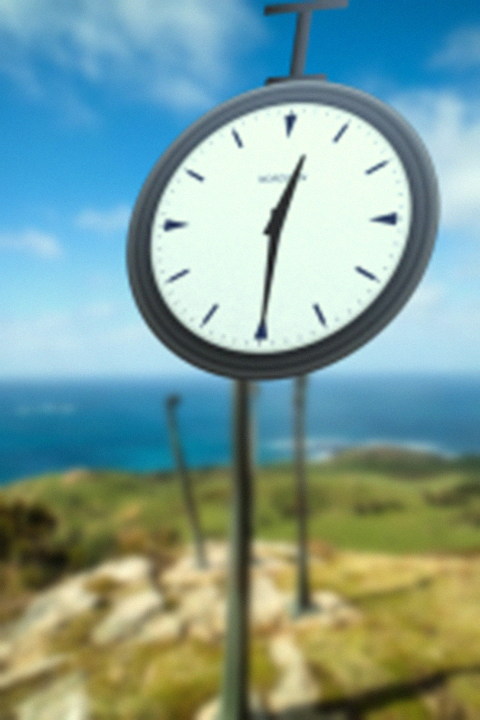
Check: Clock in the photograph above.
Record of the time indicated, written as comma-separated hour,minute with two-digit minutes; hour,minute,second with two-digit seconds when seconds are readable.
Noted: 12,30
